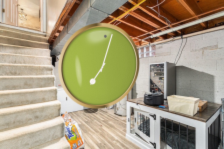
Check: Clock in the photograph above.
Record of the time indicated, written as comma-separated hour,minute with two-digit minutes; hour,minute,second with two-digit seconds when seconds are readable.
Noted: 7,02
